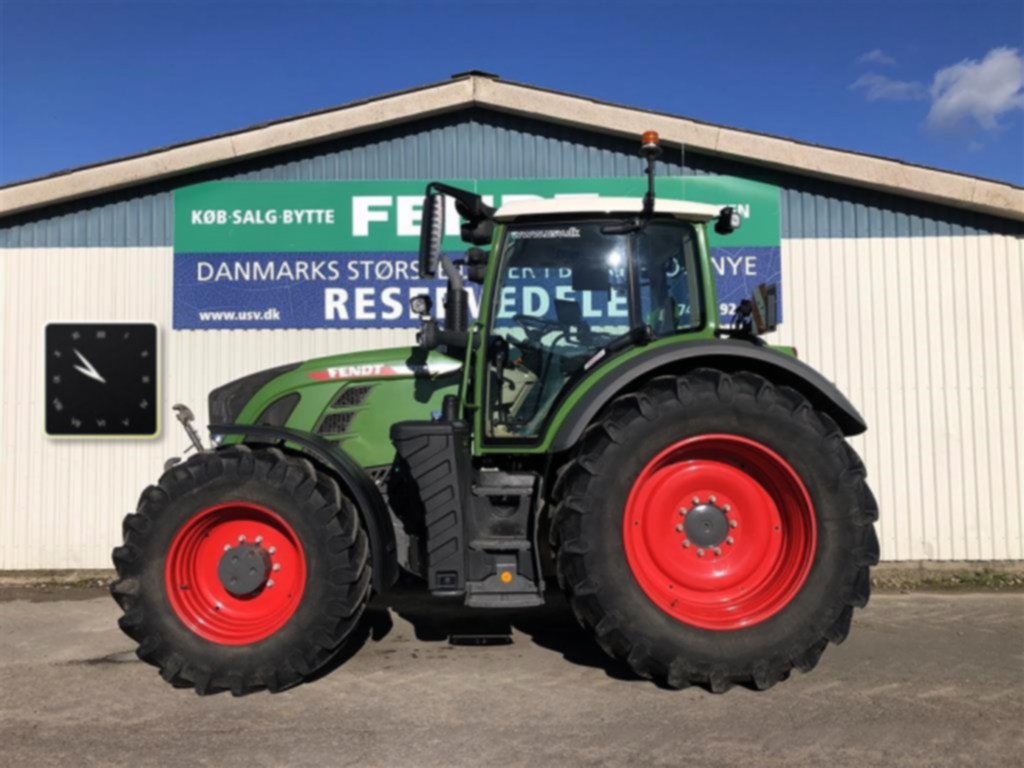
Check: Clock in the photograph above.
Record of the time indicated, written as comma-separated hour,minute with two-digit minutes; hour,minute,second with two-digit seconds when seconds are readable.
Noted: 9,53
